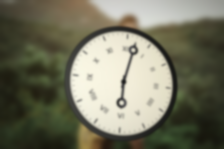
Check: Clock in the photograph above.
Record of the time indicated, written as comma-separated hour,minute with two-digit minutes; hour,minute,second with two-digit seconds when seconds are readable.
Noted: 6,02
